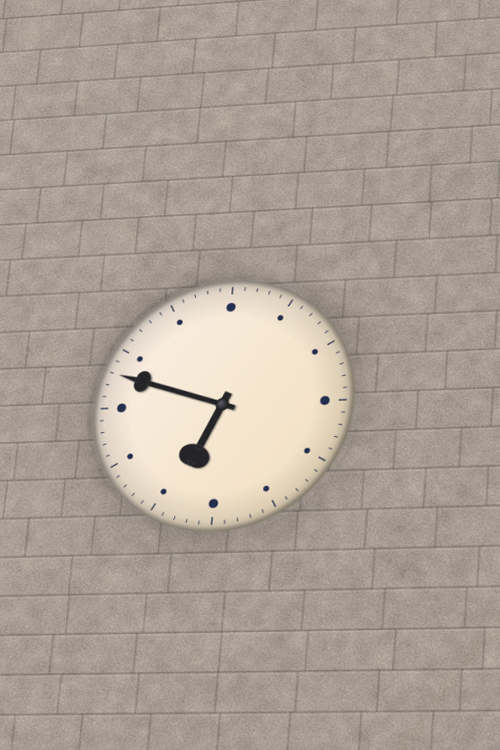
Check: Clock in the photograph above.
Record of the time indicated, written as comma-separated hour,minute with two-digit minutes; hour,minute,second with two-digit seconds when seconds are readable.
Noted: 6,48
